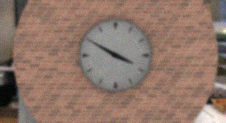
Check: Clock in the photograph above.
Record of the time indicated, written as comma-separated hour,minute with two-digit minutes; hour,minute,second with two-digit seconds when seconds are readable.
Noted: 3,50
